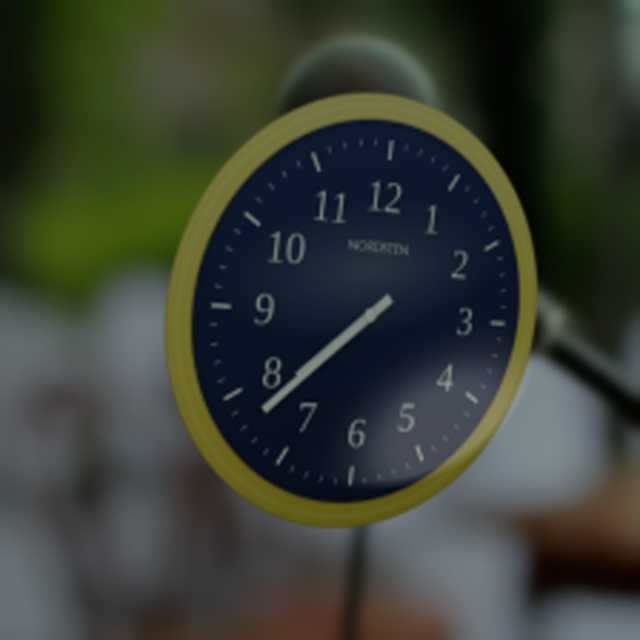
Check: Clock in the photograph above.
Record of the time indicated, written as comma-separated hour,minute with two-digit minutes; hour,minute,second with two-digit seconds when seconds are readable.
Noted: 7,38
